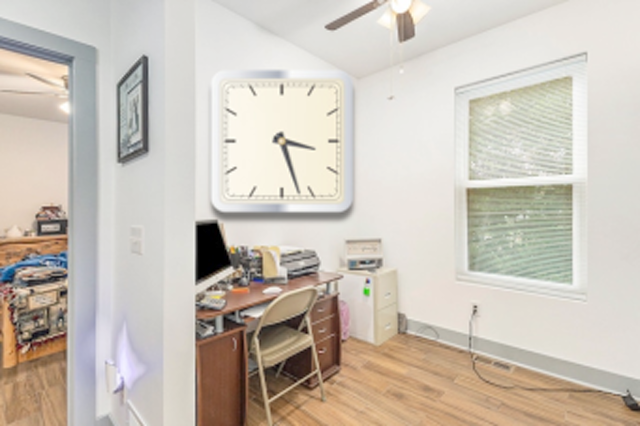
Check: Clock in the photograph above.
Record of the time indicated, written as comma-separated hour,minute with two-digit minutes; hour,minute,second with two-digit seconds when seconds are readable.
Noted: 3,27
